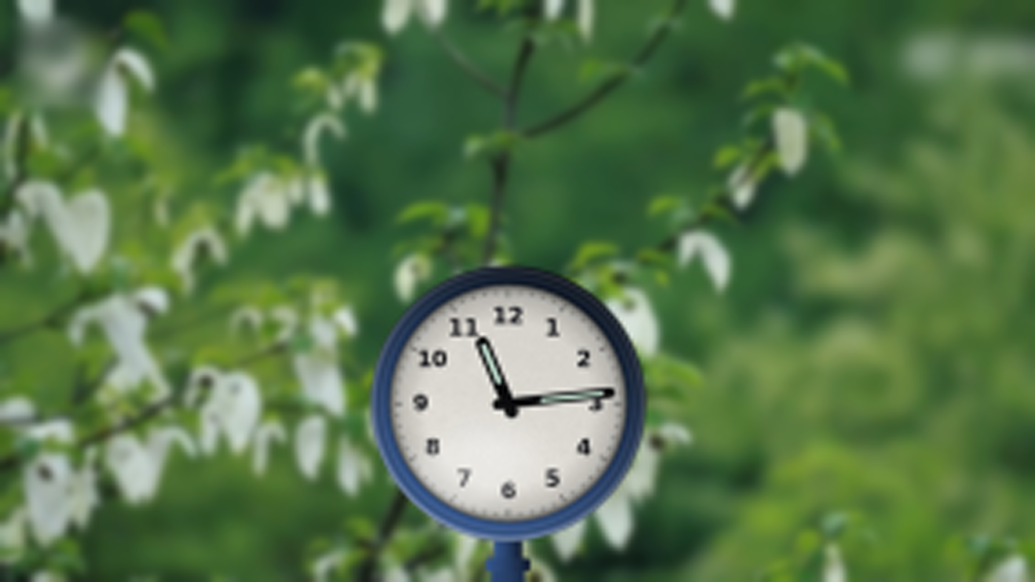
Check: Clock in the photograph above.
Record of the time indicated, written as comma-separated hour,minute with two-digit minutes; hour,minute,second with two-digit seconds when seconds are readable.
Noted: 11,14
